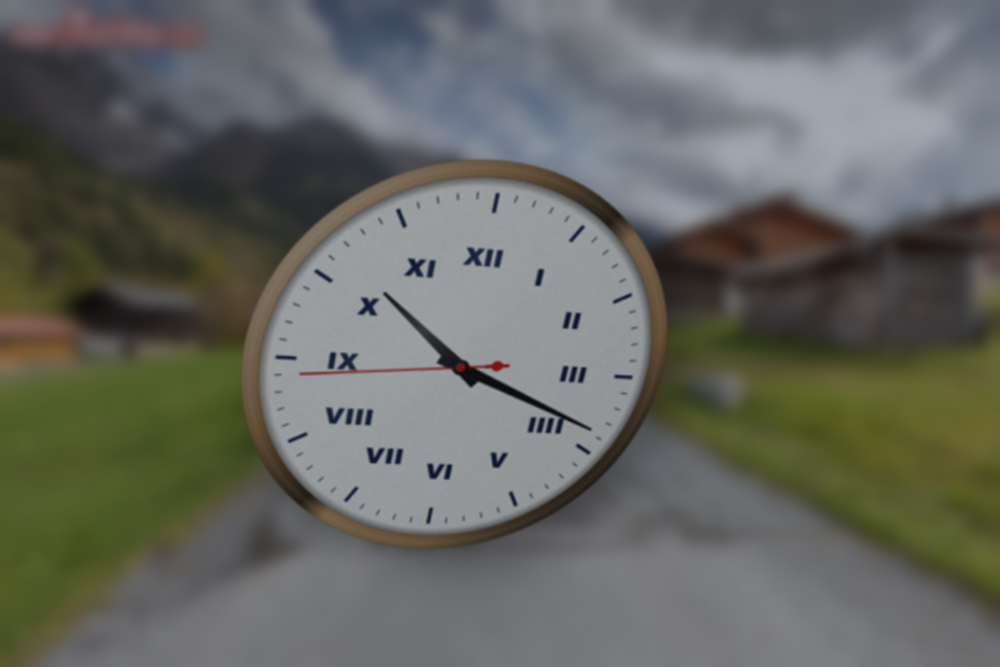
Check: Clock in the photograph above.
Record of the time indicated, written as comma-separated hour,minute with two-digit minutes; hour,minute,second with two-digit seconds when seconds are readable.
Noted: 10,18,44
